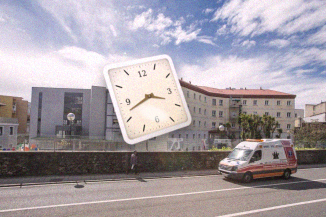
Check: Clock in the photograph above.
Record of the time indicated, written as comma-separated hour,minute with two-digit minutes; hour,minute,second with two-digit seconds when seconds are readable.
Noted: 3,42
